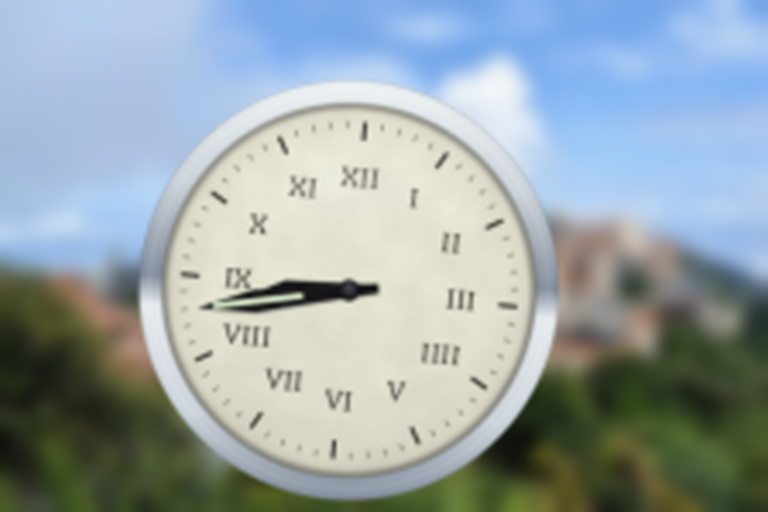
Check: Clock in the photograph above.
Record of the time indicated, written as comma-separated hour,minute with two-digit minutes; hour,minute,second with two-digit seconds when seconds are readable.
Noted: 8,43
